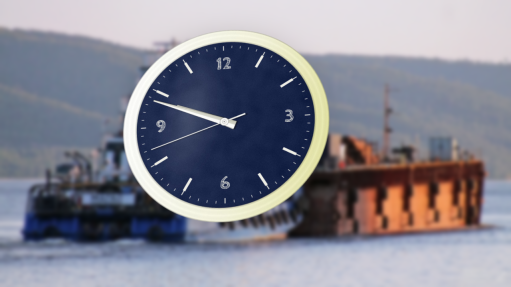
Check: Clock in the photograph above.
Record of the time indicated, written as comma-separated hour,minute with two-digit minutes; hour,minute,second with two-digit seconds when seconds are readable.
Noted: 9,48,42
